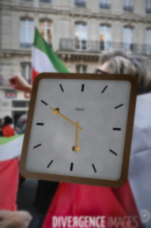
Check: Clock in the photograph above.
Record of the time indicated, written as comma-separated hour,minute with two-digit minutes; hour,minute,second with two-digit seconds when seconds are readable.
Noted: 5,50
